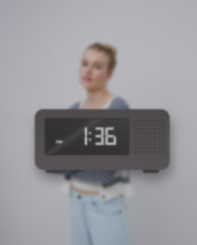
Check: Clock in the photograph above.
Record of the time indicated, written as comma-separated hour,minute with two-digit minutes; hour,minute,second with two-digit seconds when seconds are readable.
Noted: 1,36
